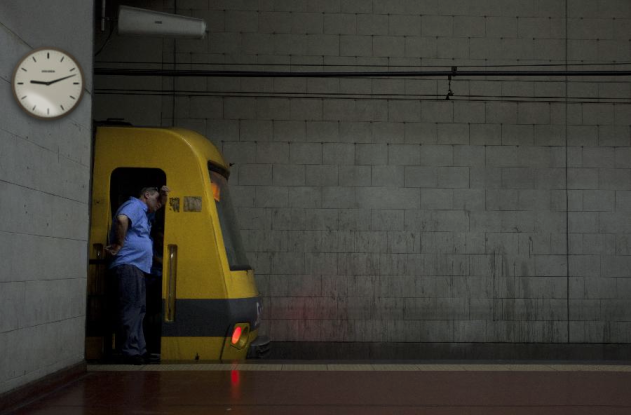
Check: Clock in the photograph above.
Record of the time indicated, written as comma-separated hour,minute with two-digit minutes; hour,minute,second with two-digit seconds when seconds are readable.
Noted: 9,12
